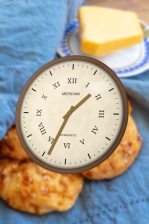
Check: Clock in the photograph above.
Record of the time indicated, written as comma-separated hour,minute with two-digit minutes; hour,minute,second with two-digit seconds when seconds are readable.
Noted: 1,34
